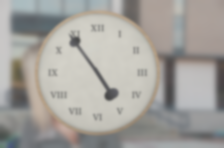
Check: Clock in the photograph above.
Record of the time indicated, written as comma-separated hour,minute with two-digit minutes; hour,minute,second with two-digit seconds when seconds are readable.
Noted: 4,54
